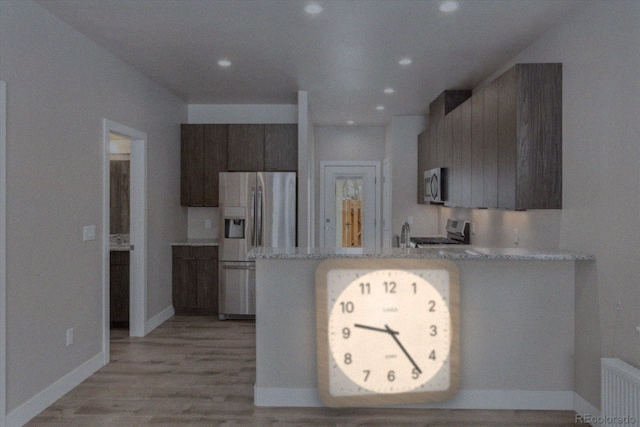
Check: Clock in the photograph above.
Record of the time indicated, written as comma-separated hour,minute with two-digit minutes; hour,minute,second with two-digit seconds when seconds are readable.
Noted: 9,24
